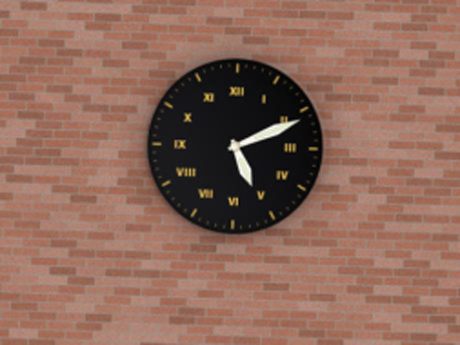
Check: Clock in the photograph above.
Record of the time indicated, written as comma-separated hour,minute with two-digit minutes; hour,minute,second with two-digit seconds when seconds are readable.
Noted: 5,11
